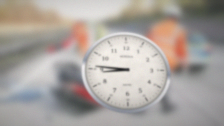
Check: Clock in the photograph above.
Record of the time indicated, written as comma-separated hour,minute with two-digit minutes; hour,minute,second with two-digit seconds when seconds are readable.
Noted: 8,46
